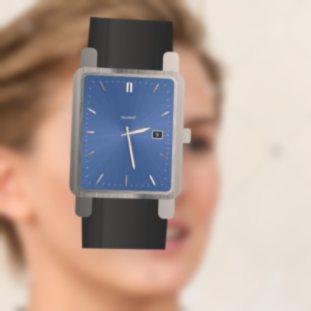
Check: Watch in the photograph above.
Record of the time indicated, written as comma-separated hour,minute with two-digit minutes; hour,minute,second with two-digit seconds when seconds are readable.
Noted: 2,28
